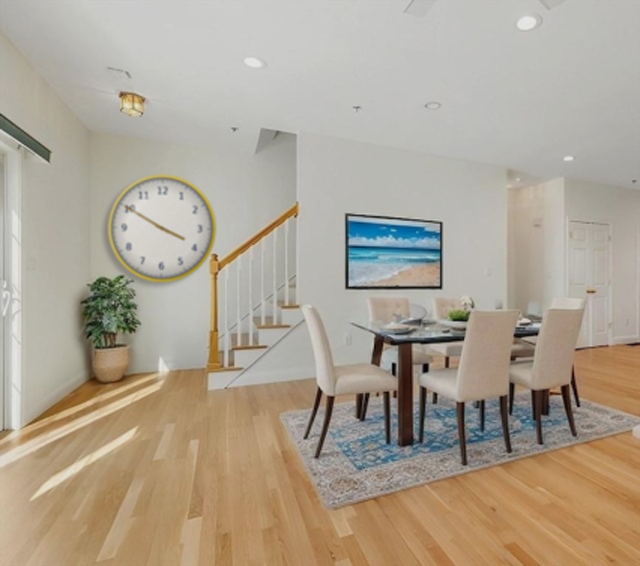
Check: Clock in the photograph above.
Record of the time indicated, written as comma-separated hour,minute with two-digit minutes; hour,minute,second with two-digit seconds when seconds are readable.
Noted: 3,50
